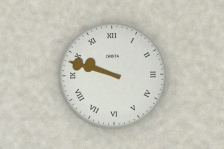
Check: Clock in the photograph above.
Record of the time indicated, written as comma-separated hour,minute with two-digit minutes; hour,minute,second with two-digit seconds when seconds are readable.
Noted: 9,48
